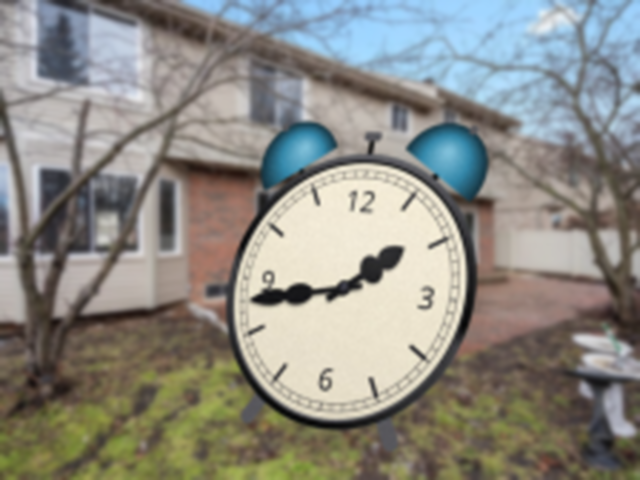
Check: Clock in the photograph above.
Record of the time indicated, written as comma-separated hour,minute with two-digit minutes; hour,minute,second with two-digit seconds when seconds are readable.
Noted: 1,43
